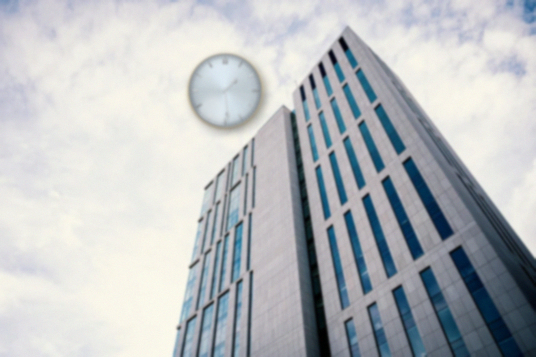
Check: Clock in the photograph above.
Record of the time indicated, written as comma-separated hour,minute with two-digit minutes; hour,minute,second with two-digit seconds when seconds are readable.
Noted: 1,29
